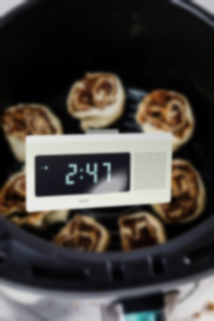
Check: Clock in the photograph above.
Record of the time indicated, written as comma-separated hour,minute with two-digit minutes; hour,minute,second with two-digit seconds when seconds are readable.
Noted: 2,47
